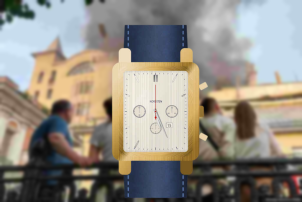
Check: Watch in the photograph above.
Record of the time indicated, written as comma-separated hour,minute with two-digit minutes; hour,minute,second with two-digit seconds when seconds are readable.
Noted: 5,26
